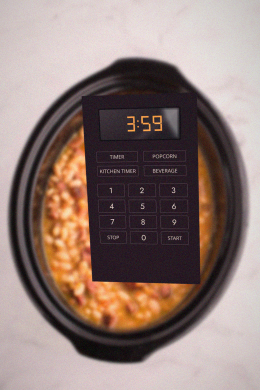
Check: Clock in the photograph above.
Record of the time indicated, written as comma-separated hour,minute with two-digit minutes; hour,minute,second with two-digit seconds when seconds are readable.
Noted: 3,59
